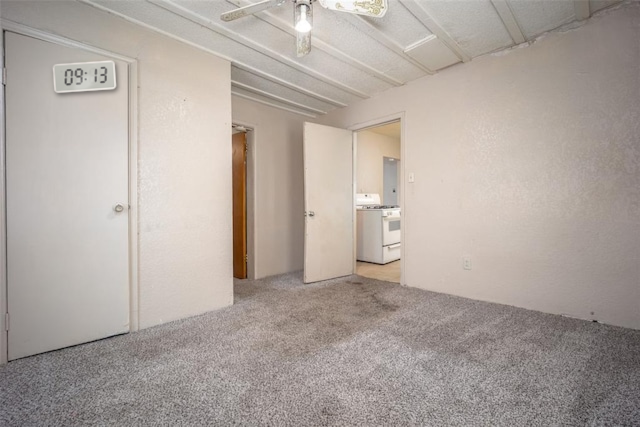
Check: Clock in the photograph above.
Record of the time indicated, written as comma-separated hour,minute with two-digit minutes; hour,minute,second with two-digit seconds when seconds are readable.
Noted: 9,13
